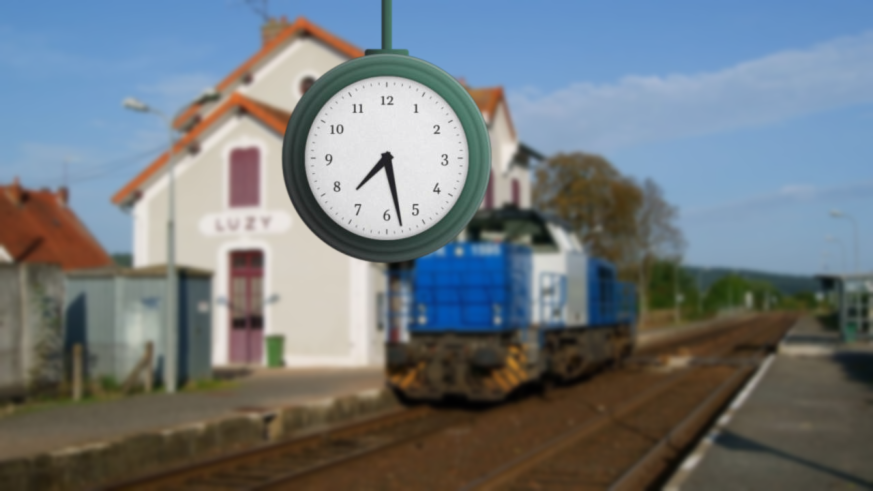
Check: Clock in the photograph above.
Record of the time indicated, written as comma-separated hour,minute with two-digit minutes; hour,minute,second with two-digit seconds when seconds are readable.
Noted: 7,28
